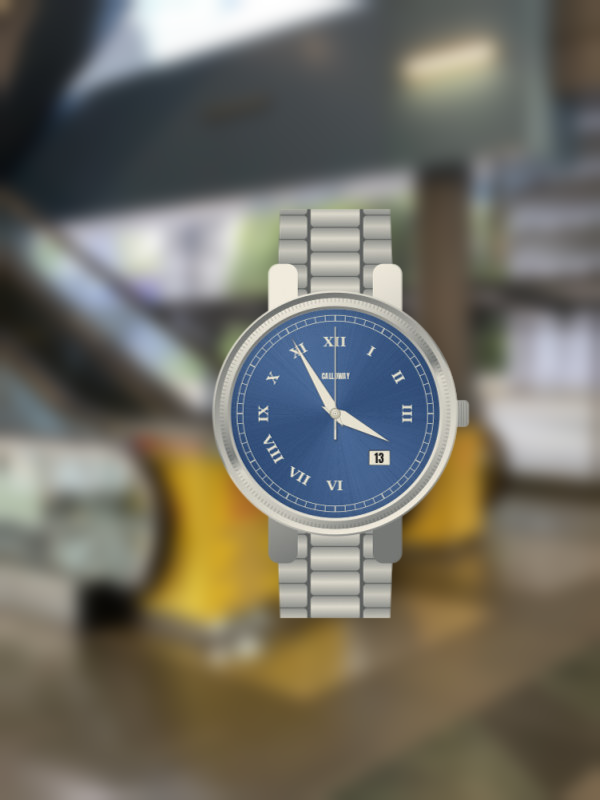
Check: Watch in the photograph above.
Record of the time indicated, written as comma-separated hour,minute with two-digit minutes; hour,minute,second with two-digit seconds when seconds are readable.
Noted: 3,55,00
